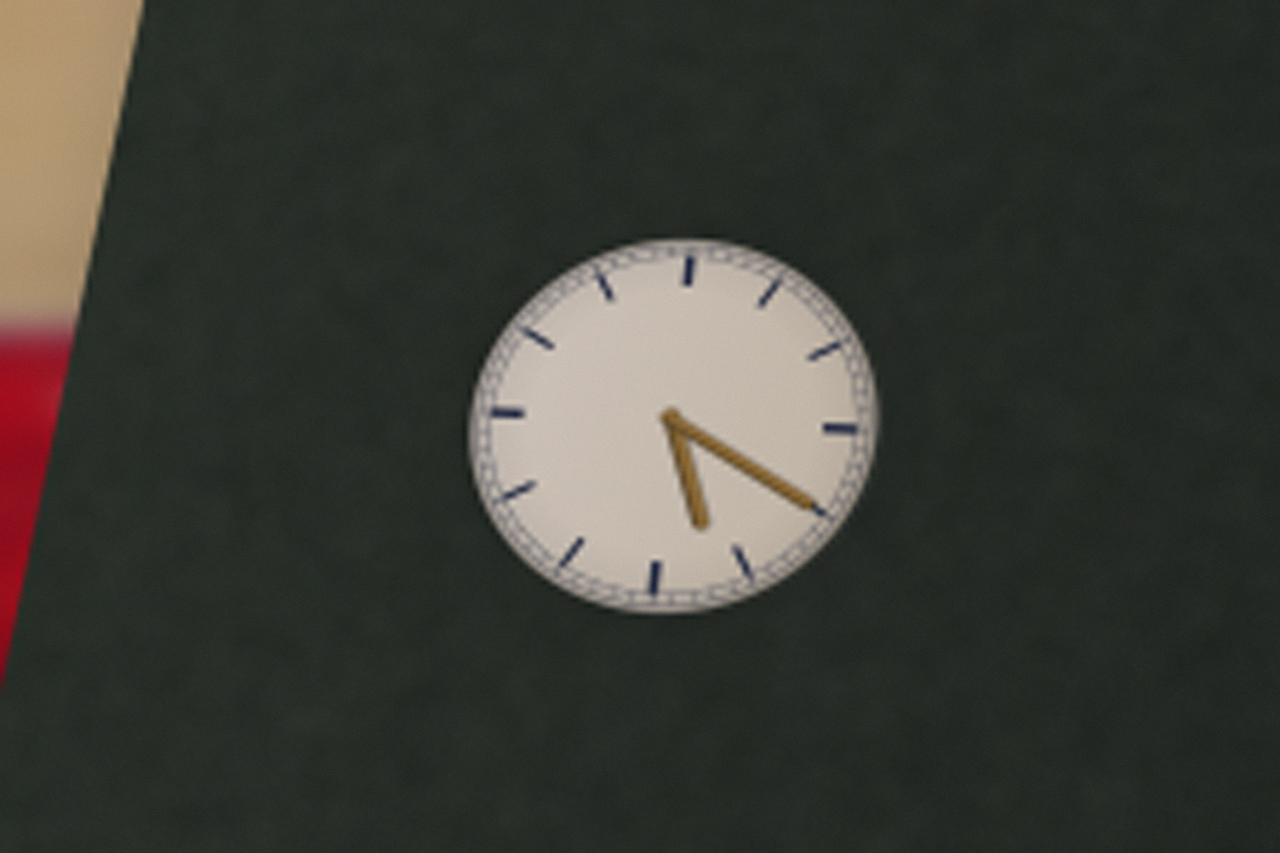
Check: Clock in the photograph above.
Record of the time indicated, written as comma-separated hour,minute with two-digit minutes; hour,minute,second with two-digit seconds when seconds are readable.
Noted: 5,20
